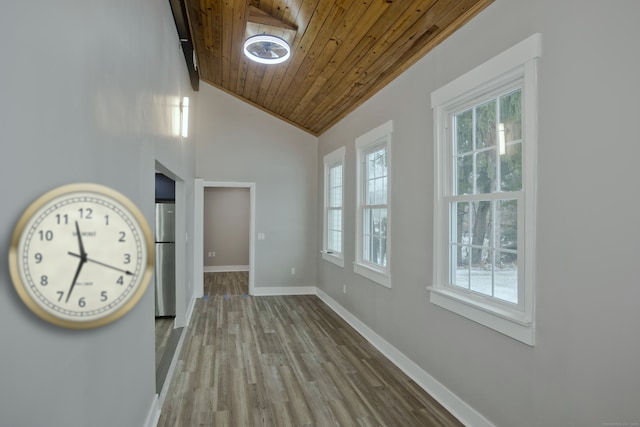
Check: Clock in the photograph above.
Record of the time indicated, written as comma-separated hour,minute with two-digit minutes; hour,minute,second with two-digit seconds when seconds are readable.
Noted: 11,33,18
